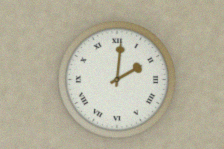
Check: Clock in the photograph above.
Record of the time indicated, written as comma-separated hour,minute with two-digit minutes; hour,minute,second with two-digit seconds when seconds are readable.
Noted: 2,01
